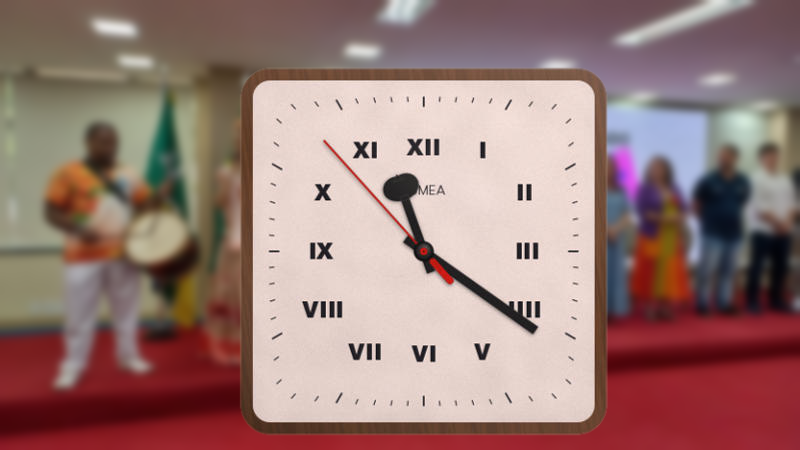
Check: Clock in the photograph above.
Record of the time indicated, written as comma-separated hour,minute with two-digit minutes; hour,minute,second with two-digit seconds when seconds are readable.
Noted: 11,20,53
